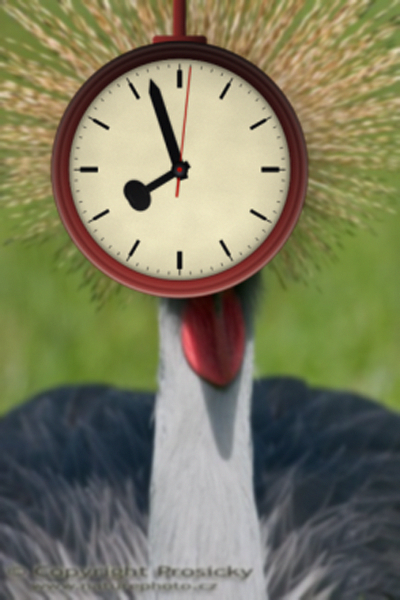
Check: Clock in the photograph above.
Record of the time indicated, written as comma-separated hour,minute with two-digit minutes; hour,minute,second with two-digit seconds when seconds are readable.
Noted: 7,57,01
